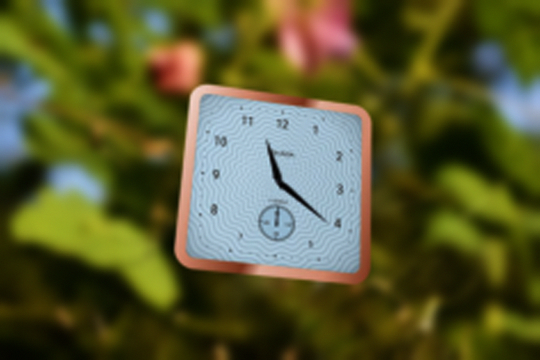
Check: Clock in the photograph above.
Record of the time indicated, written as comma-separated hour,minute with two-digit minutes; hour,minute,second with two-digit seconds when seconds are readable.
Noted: 11,21
